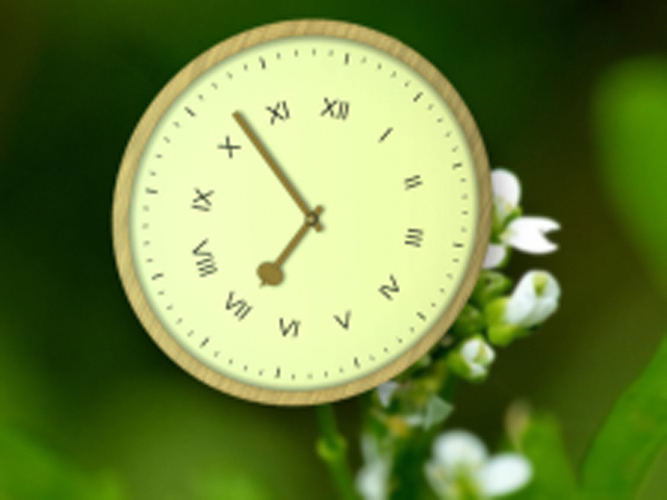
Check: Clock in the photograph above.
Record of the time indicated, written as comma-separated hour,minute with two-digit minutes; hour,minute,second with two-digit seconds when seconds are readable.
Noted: 6,52
